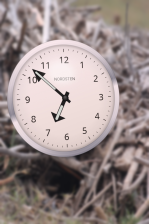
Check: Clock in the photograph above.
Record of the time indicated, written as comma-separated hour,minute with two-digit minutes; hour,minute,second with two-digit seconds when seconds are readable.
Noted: 6,52
